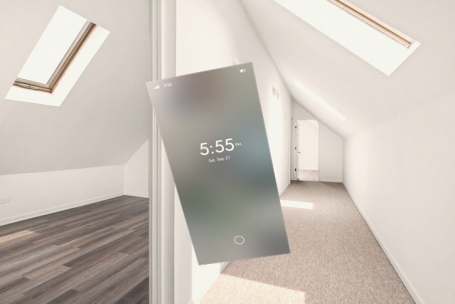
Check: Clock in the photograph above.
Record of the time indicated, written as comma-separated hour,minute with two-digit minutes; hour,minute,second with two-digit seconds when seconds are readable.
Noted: 5,55
